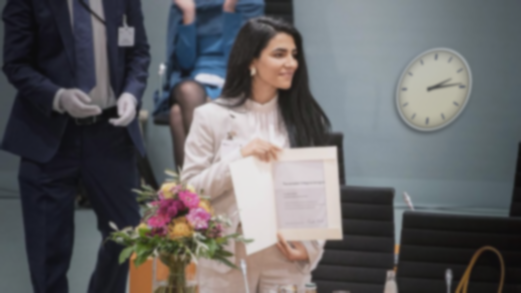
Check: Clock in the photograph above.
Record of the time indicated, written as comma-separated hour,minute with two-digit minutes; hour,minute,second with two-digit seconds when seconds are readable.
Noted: 2,14
